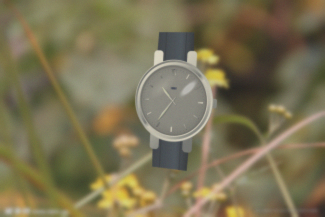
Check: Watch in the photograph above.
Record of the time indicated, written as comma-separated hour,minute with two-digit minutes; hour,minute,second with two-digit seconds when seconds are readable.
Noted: 10,36
